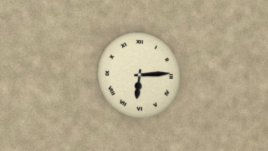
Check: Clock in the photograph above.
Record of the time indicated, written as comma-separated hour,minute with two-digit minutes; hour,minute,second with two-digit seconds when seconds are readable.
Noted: 6,14
